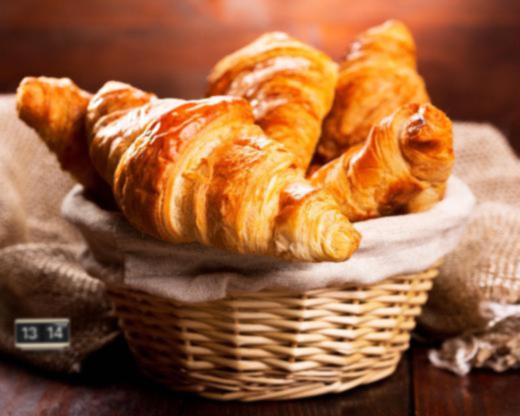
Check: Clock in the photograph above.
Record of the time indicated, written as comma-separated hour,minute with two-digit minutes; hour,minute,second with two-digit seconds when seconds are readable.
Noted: 13,14
